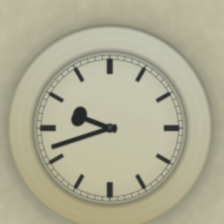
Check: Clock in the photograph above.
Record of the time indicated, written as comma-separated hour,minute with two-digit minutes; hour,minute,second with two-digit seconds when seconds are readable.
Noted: 9,42
